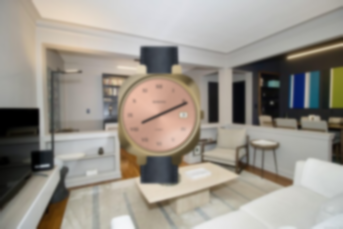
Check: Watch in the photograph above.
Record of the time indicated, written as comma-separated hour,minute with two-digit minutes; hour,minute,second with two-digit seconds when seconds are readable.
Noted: 8,11
